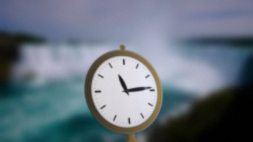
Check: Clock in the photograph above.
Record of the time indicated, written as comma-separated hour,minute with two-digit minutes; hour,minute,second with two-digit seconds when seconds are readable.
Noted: 11,14
